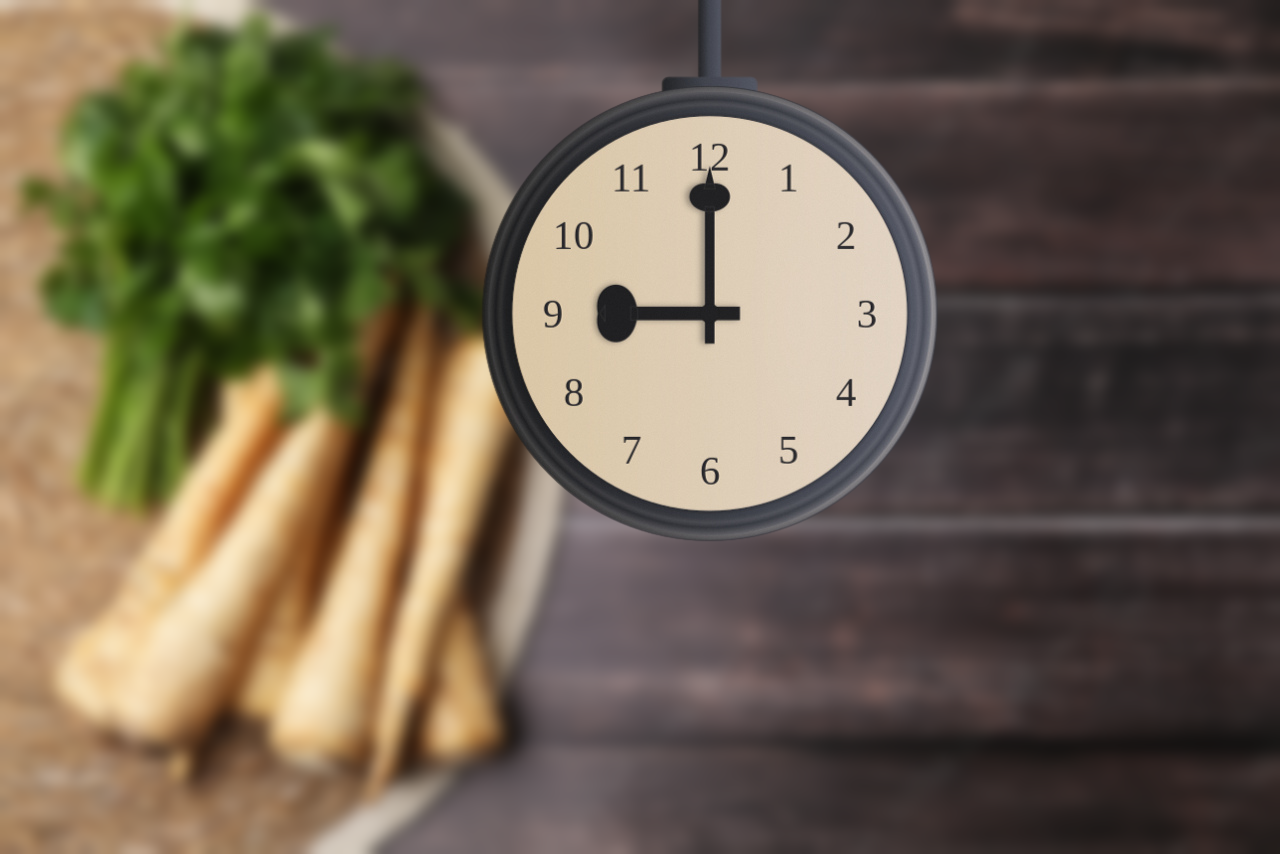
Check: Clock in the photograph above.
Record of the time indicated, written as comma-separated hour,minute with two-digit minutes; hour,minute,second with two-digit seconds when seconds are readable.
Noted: 9,00
